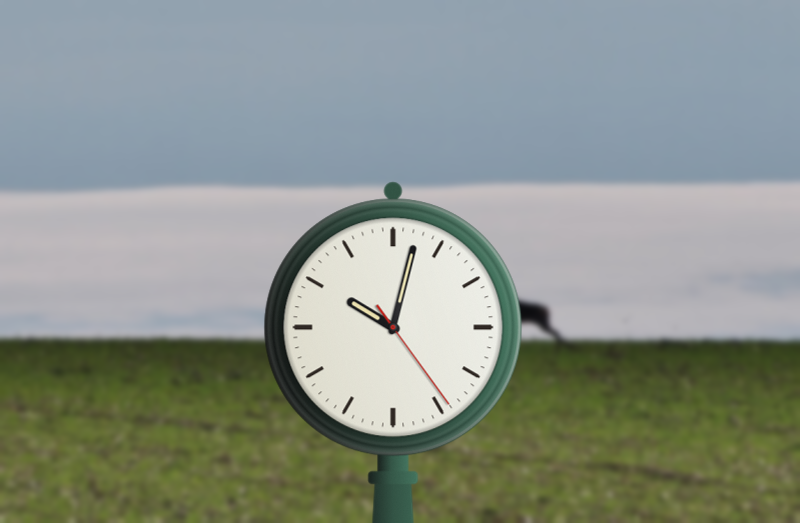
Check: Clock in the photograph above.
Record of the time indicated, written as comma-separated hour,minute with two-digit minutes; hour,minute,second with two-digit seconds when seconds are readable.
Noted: 10,02,24
